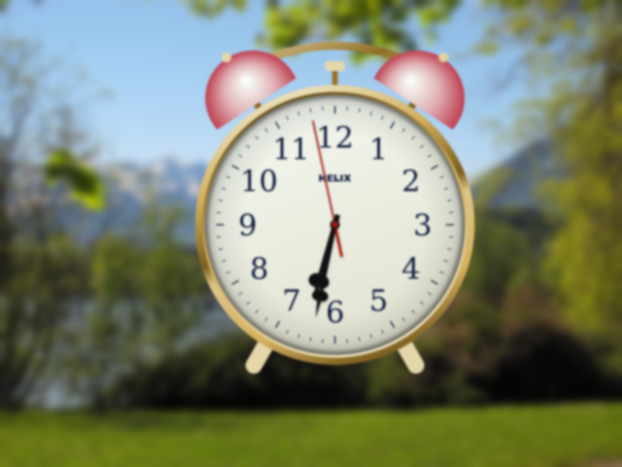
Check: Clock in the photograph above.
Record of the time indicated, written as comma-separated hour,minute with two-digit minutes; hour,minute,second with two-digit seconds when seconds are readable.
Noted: 6,31,58
